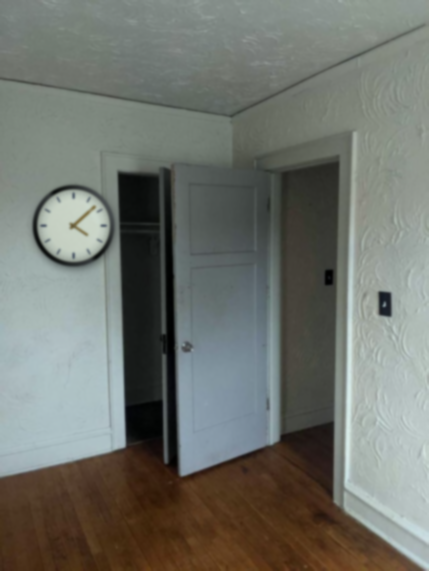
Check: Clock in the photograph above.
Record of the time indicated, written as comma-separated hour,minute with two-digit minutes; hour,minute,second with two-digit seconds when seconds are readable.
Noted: 4,08
